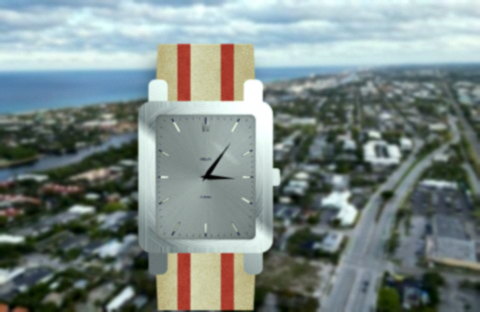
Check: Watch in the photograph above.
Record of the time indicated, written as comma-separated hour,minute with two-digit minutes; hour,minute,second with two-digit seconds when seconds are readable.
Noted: 3,06
